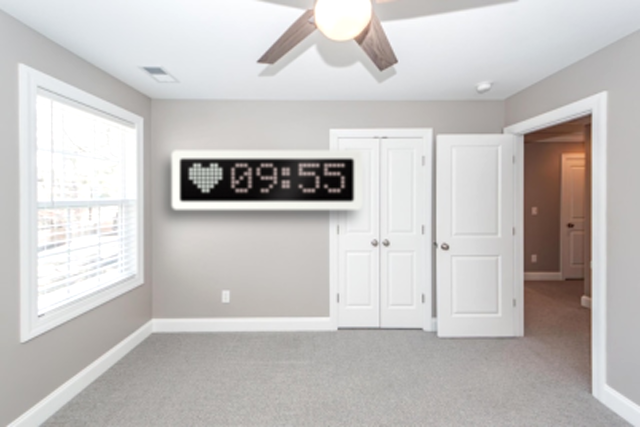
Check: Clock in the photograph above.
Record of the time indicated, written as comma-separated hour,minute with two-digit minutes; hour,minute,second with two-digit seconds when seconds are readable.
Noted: 9,55
